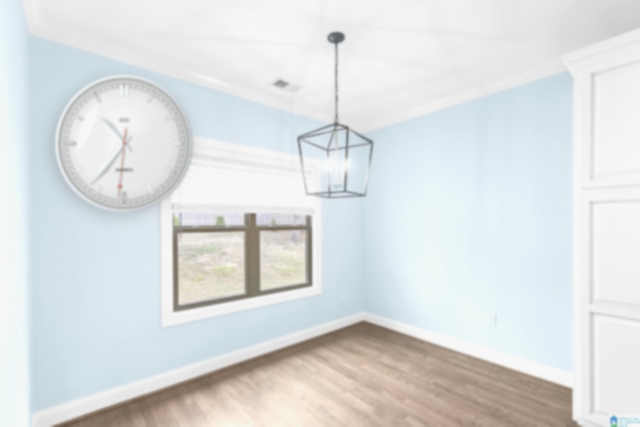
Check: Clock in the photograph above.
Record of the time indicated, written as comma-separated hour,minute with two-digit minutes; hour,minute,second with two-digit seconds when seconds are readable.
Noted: 10,36,31
